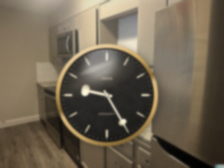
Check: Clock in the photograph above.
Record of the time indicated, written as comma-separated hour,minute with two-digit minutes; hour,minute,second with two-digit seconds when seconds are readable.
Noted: 9,25
